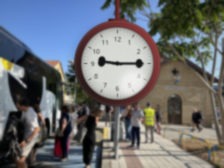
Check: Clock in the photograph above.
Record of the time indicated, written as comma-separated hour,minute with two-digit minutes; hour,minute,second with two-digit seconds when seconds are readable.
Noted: 9,15
